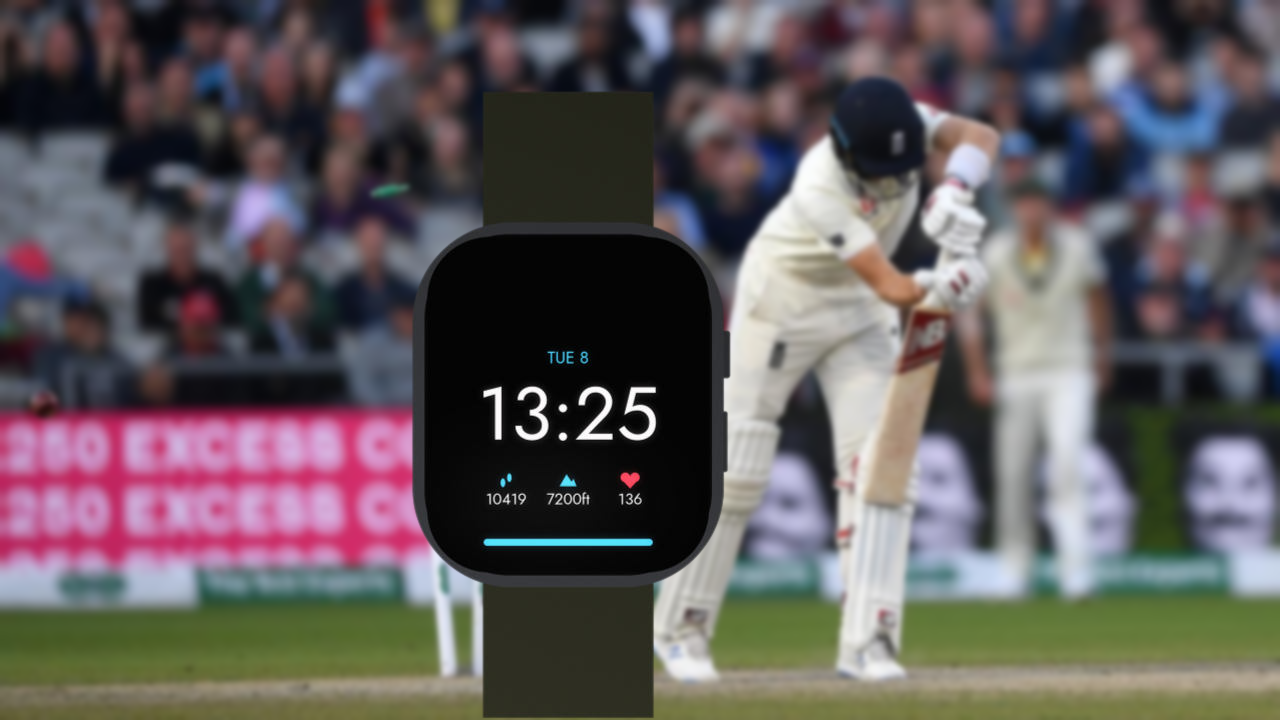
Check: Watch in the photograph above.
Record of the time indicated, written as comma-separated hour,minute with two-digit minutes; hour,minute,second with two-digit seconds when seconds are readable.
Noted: 13,25
